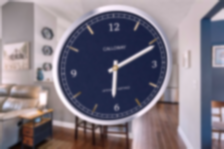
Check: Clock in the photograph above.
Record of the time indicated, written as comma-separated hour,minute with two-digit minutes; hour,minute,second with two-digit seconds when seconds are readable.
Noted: 6,11
